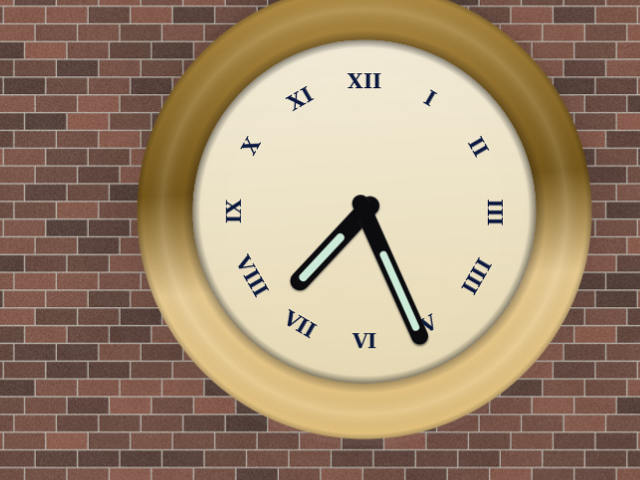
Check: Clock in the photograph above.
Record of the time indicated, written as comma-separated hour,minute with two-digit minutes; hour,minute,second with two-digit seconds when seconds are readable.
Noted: 7,26
